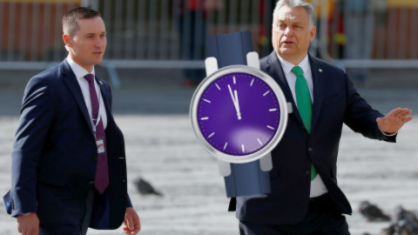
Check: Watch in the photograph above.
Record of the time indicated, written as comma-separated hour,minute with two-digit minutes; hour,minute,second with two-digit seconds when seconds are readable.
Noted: 11,58
